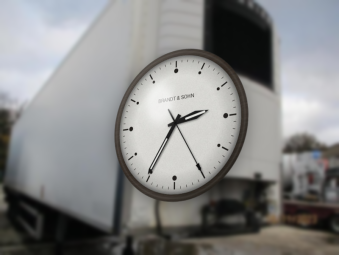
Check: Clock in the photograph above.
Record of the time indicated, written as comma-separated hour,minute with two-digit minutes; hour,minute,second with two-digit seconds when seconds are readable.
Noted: 2,35,25
